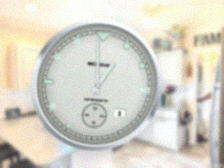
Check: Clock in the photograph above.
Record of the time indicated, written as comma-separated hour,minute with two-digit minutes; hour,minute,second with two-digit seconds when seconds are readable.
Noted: 12,59
